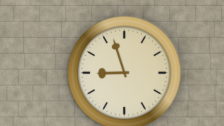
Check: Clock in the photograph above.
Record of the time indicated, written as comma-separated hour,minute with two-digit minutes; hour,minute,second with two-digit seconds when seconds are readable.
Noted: 8,57
